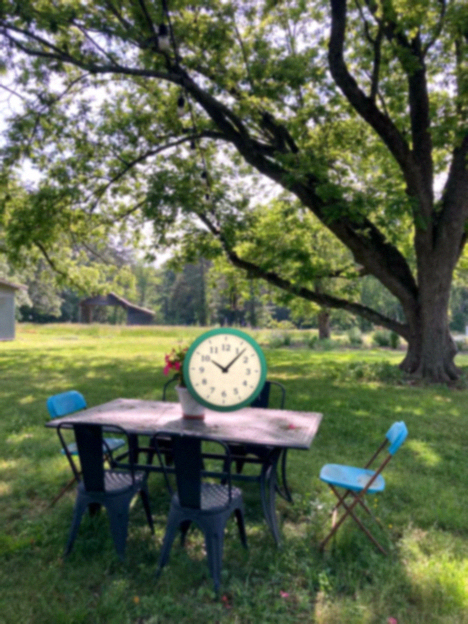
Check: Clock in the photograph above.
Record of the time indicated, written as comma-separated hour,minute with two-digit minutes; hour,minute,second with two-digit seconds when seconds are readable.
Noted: 10,07
